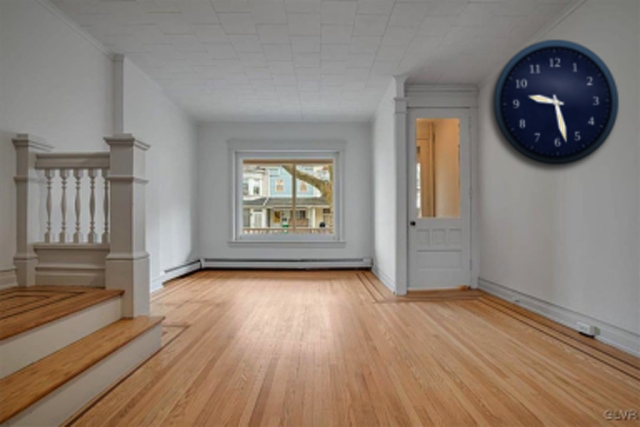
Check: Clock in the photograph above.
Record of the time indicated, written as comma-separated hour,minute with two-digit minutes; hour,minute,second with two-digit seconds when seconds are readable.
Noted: 9,28
